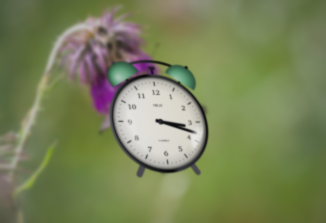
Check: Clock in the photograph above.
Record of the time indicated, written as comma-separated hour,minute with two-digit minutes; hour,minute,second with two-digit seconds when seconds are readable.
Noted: 3,18
